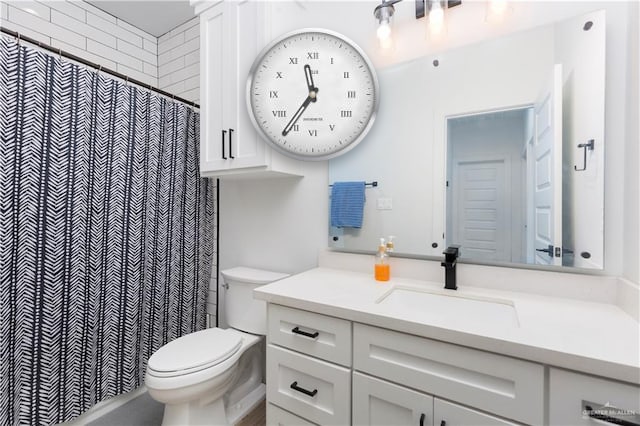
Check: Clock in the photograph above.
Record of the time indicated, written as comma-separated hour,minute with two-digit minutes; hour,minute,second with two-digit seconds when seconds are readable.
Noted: 11,36
